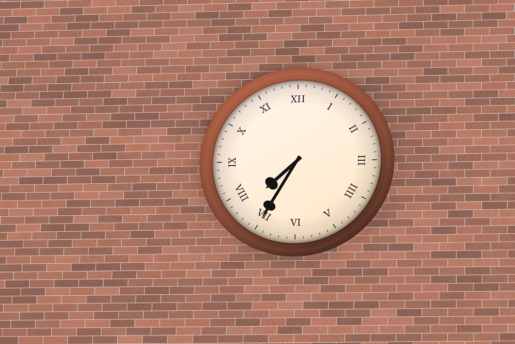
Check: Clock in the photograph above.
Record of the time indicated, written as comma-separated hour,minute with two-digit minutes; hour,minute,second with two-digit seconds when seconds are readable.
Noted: 7,35
